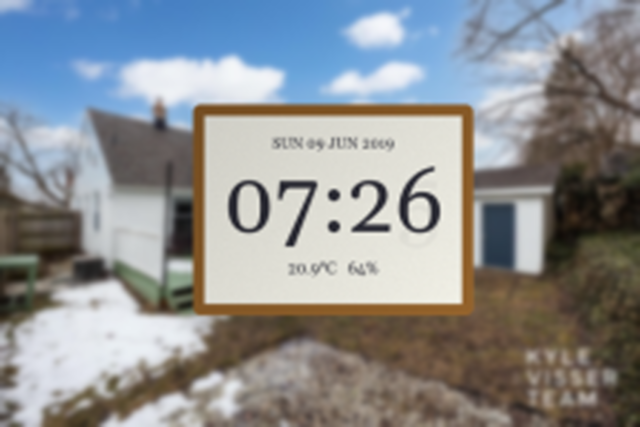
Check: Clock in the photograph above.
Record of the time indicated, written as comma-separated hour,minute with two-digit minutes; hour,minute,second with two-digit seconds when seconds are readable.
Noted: 7,26
